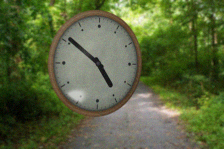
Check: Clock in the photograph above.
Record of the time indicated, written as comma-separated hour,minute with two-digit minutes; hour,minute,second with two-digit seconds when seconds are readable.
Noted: 4,51
